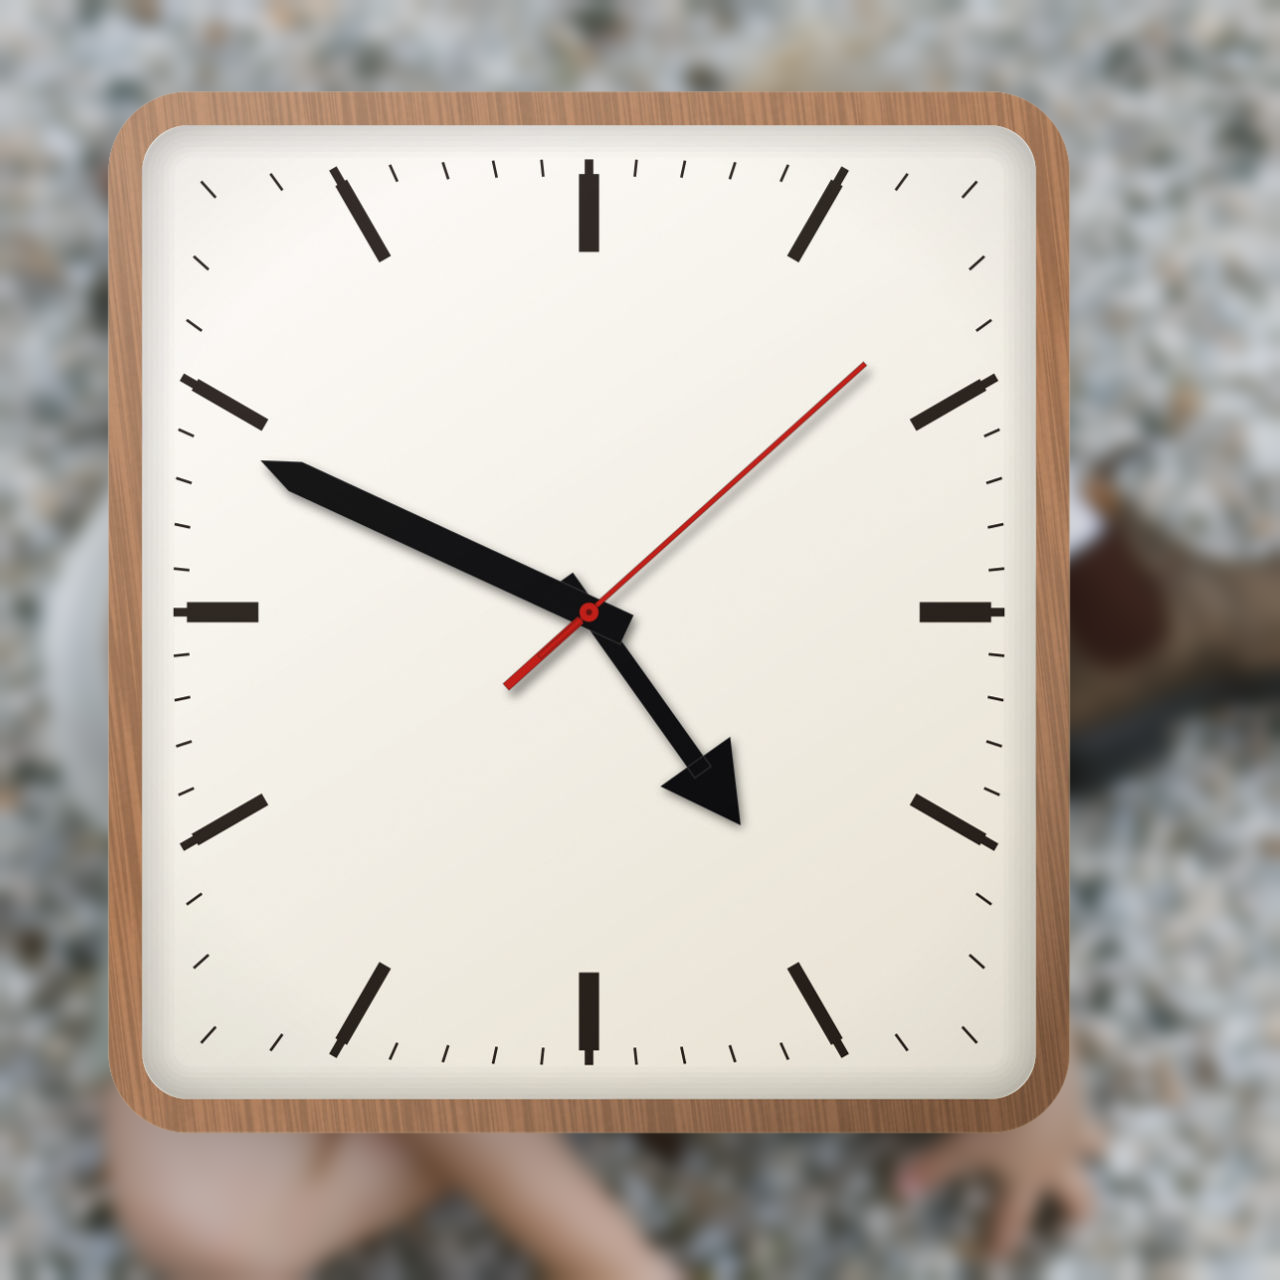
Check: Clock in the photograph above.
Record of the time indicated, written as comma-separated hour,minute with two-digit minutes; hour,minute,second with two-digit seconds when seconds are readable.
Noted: 4,49,08
